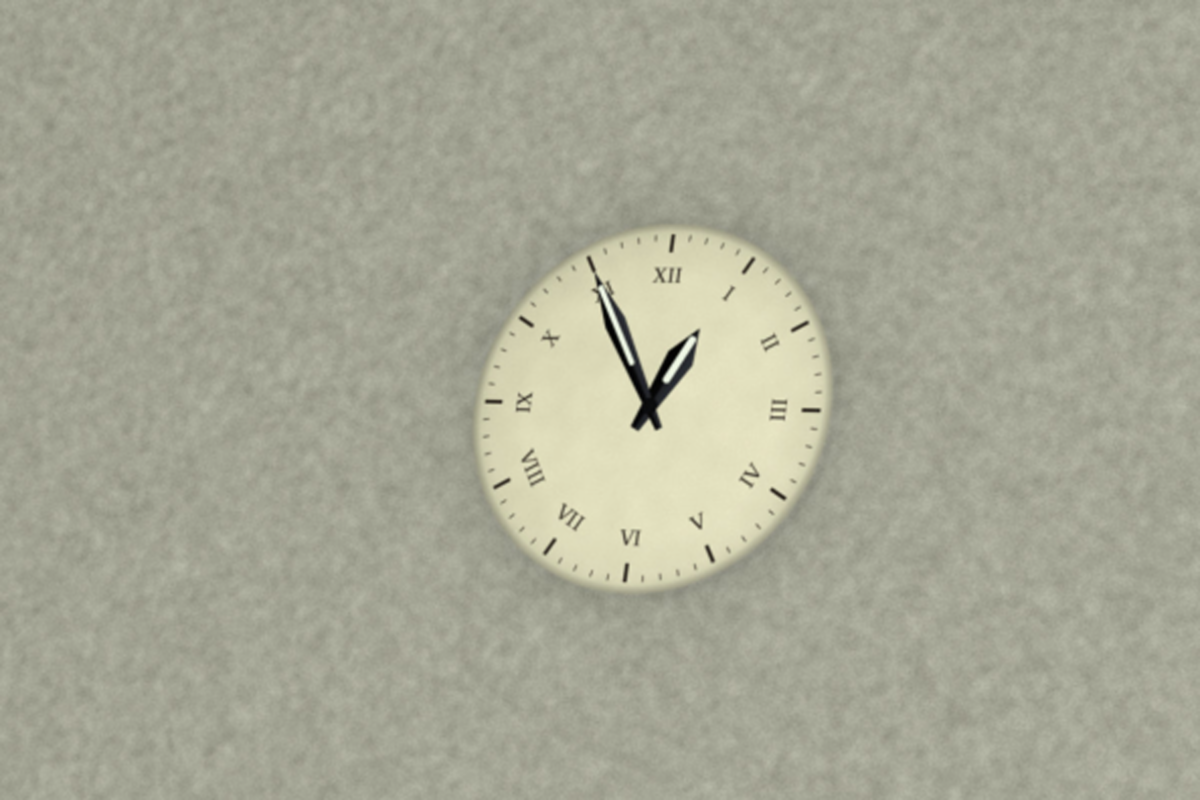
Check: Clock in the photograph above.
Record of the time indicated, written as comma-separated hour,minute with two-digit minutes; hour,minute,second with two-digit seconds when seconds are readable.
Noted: 12,55
